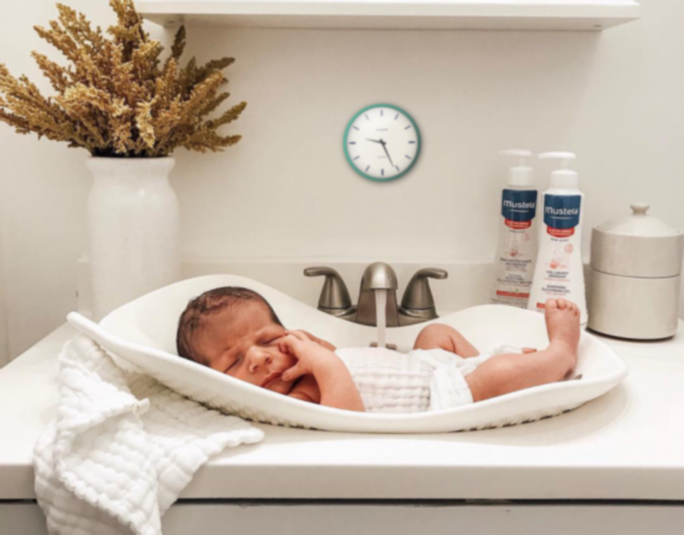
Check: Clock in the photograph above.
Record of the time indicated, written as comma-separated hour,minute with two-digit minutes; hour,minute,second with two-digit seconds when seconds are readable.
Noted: 9,26
